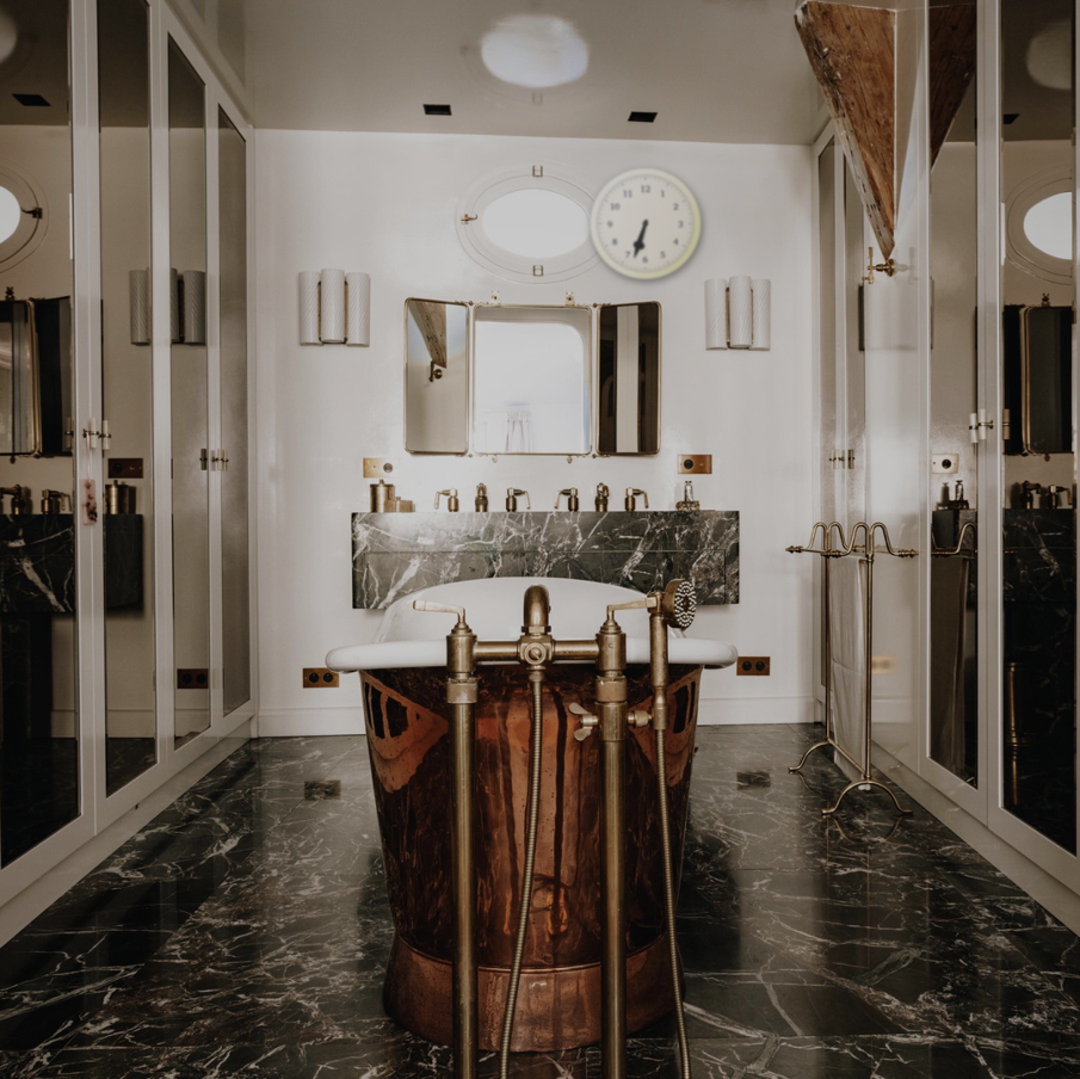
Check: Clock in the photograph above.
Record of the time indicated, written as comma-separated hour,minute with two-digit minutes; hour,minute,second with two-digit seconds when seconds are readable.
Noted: 6,33
